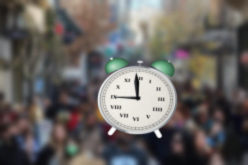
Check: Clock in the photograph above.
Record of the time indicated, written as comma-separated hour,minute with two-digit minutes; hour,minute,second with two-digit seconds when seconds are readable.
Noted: 8,59
